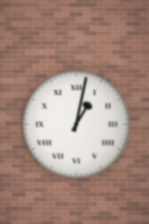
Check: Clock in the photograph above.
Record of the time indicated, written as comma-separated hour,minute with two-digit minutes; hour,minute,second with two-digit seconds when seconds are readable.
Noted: 1,02
